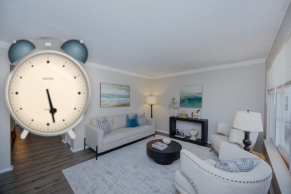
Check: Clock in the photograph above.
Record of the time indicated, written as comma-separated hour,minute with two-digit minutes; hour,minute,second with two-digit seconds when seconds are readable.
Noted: 5,28
